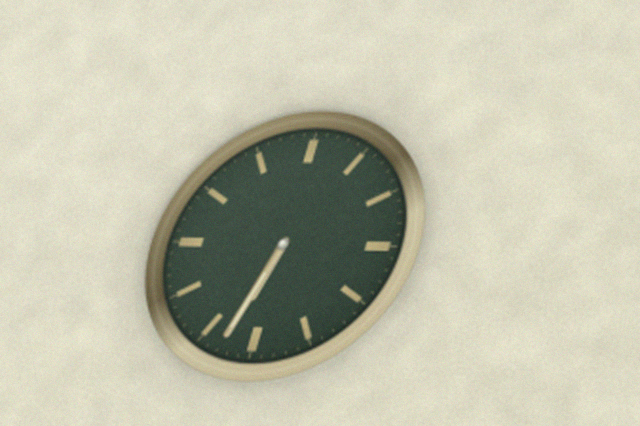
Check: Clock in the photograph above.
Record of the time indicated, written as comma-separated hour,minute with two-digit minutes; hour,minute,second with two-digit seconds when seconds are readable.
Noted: 6,33
